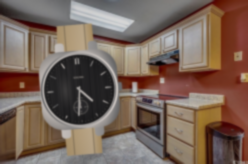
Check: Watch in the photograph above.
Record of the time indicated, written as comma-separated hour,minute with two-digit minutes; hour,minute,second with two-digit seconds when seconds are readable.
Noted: 4,31
